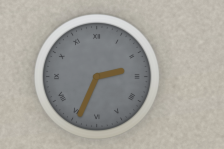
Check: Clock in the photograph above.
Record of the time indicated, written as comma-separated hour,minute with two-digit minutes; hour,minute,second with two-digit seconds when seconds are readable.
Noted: 2,34
